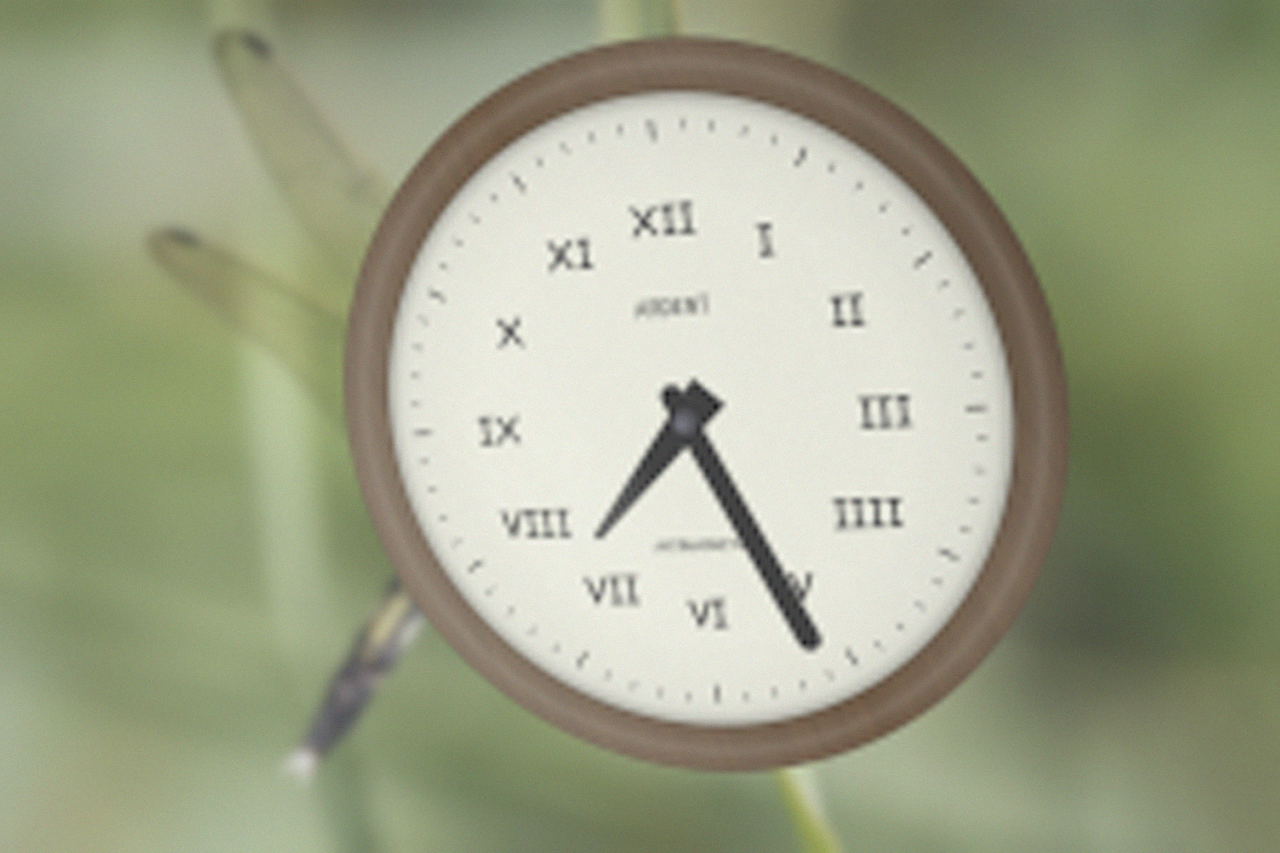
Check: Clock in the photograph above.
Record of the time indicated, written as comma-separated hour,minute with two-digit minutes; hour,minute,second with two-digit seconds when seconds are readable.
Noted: 7,26
